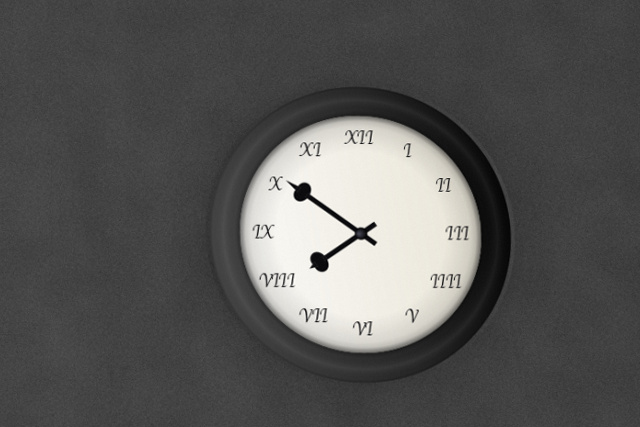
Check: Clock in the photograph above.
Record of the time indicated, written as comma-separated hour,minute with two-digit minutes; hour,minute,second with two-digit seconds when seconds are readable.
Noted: 7,51
